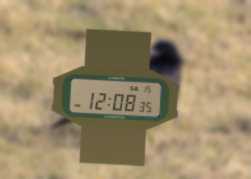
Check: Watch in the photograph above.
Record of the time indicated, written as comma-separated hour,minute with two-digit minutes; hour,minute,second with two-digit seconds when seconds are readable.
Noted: 12,08,35
